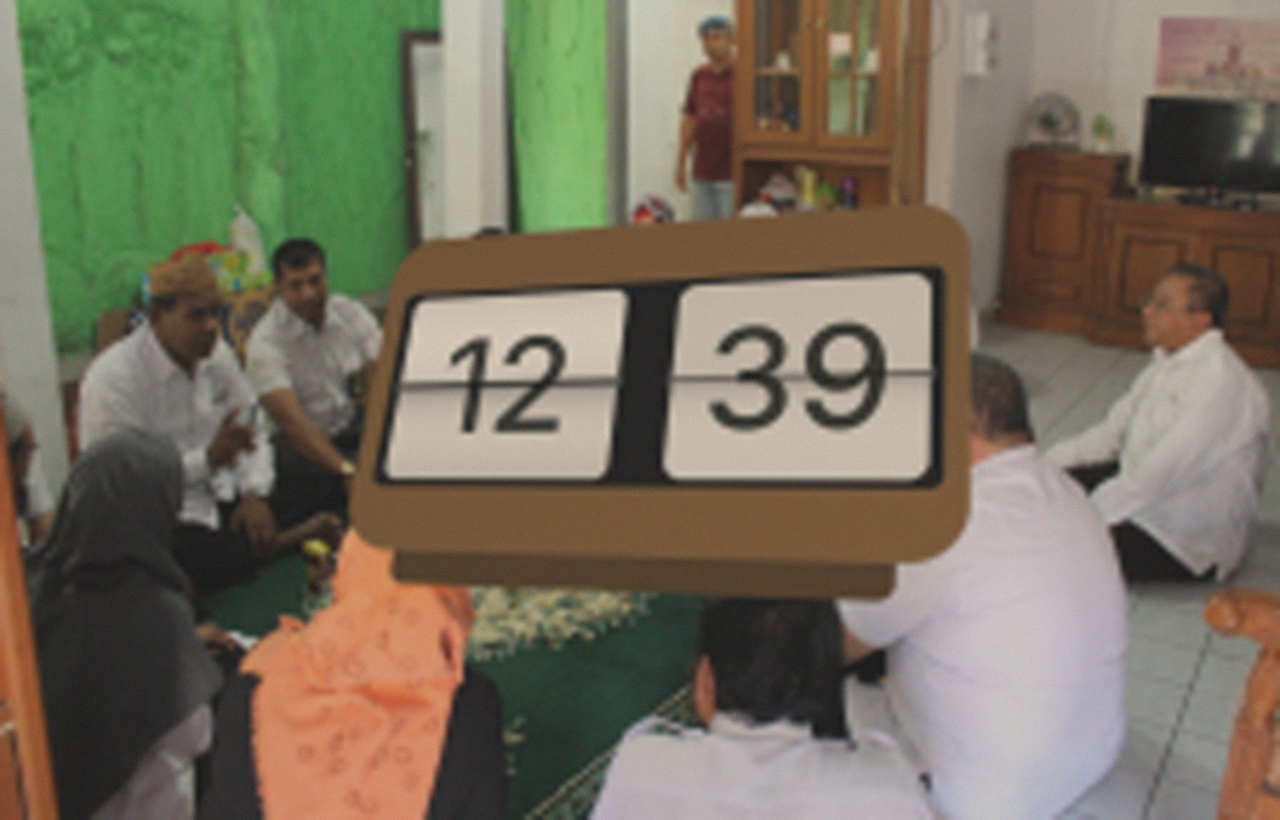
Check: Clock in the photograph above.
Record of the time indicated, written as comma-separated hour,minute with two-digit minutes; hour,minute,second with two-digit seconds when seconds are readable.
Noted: 12,39
